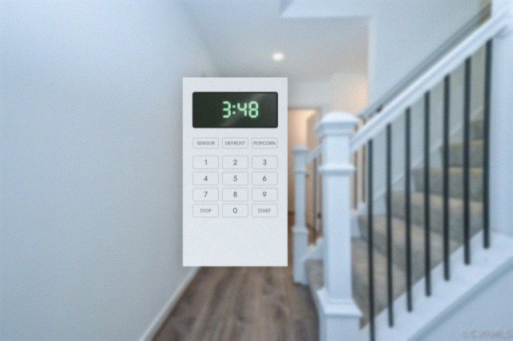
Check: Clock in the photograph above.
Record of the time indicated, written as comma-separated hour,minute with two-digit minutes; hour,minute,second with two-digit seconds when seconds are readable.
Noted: 3,48
